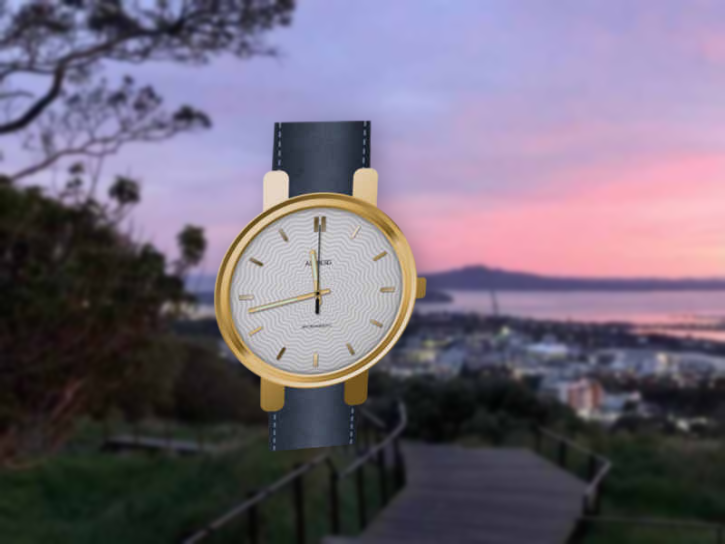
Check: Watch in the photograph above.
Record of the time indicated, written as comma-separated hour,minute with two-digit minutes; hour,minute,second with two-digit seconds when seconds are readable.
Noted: 11,43,00
